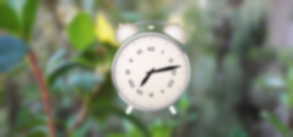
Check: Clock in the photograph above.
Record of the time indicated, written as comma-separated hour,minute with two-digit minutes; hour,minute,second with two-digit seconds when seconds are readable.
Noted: 7,13
